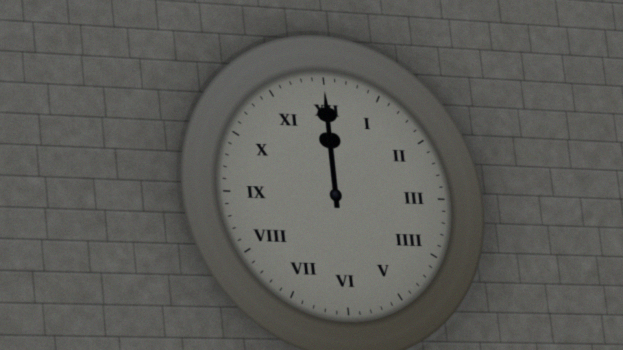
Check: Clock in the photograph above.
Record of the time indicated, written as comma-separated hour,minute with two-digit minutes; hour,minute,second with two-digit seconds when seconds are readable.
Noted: 12,00
